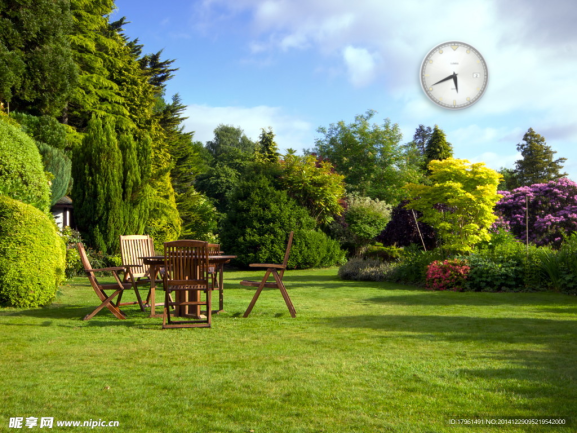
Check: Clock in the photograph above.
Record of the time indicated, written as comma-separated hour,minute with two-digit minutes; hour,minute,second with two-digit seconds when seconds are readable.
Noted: 5,41
